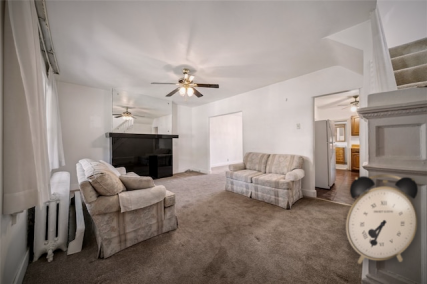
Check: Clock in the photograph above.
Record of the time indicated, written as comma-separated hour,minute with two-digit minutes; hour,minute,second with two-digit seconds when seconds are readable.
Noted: 7,34
